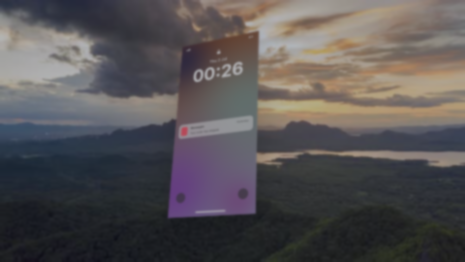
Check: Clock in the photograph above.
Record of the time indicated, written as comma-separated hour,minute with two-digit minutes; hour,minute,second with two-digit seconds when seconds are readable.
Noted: 0,26
